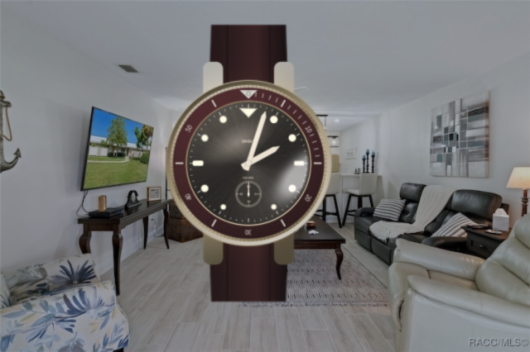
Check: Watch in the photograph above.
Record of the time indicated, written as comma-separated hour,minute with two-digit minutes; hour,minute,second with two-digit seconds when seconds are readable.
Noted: 2,03
